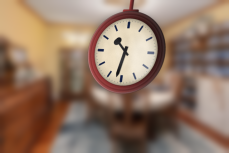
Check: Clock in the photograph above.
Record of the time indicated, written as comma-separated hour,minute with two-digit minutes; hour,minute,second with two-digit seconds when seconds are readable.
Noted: 10,32
